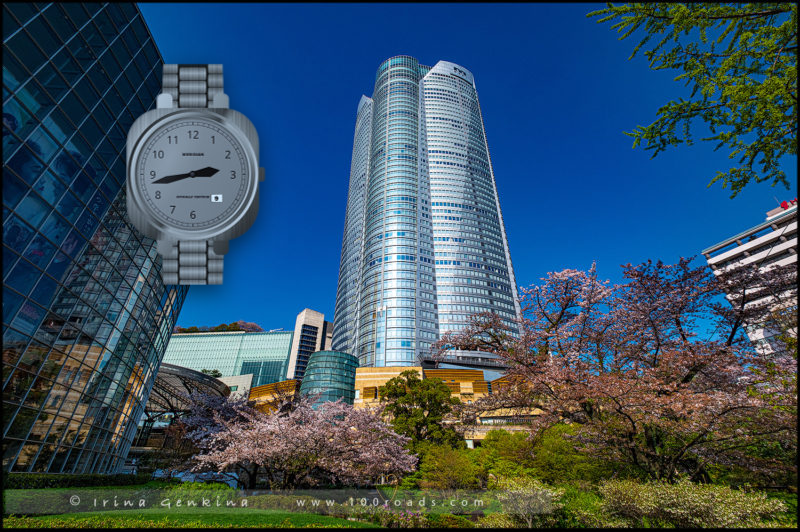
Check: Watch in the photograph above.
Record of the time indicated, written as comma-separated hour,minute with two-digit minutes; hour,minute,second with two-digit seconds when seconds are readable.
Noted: 2,43
